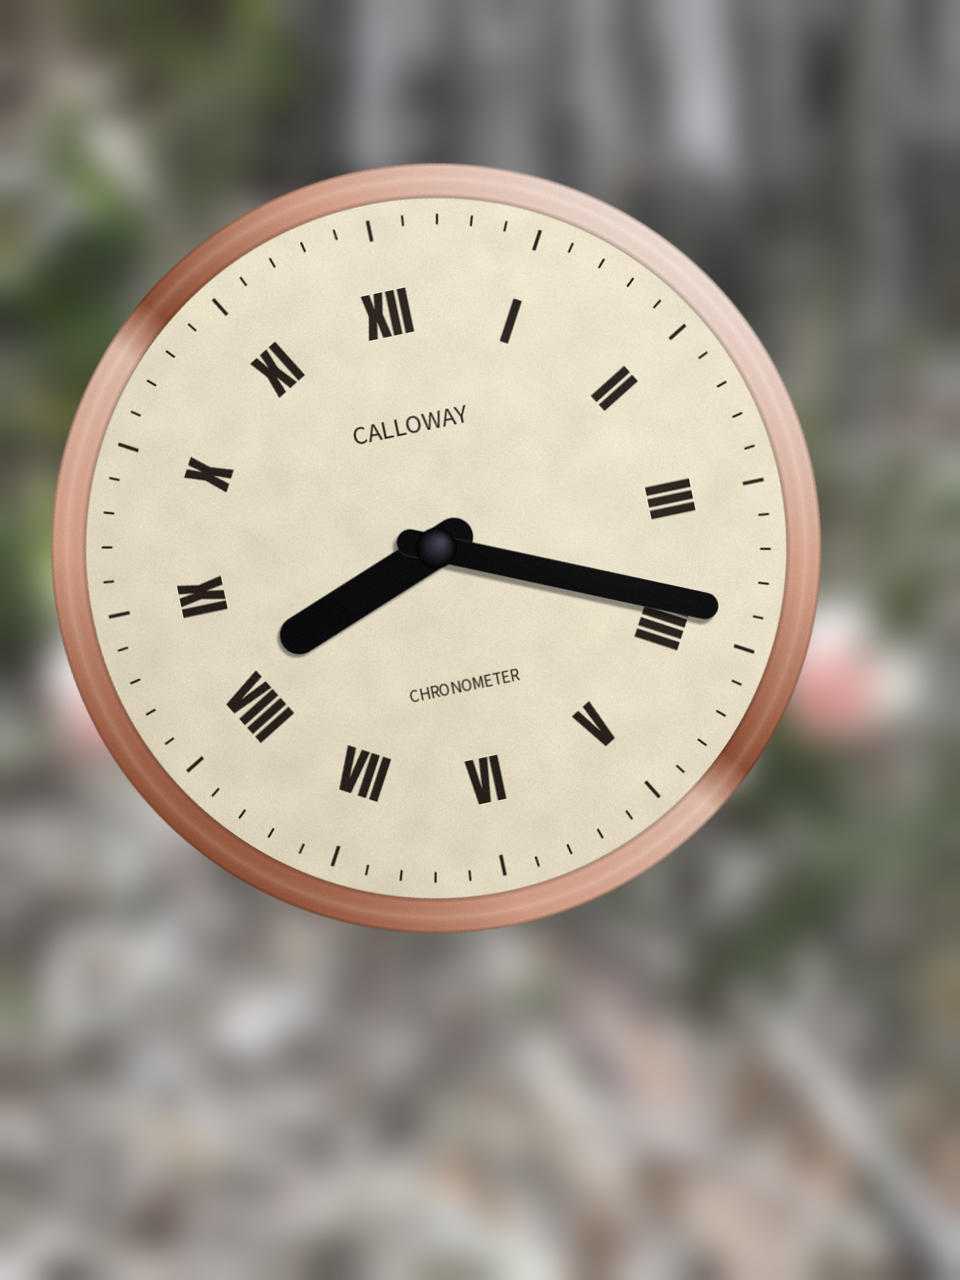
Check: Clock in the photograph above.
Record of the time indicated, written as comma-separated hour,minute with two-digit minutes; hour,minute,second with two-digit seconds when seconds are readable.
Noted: 8,19
